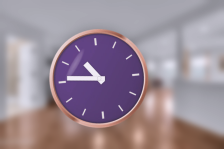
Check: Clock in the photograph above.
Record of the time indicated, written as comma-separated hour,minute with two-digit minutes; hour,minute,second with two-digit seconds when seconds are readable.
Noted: 10,46
